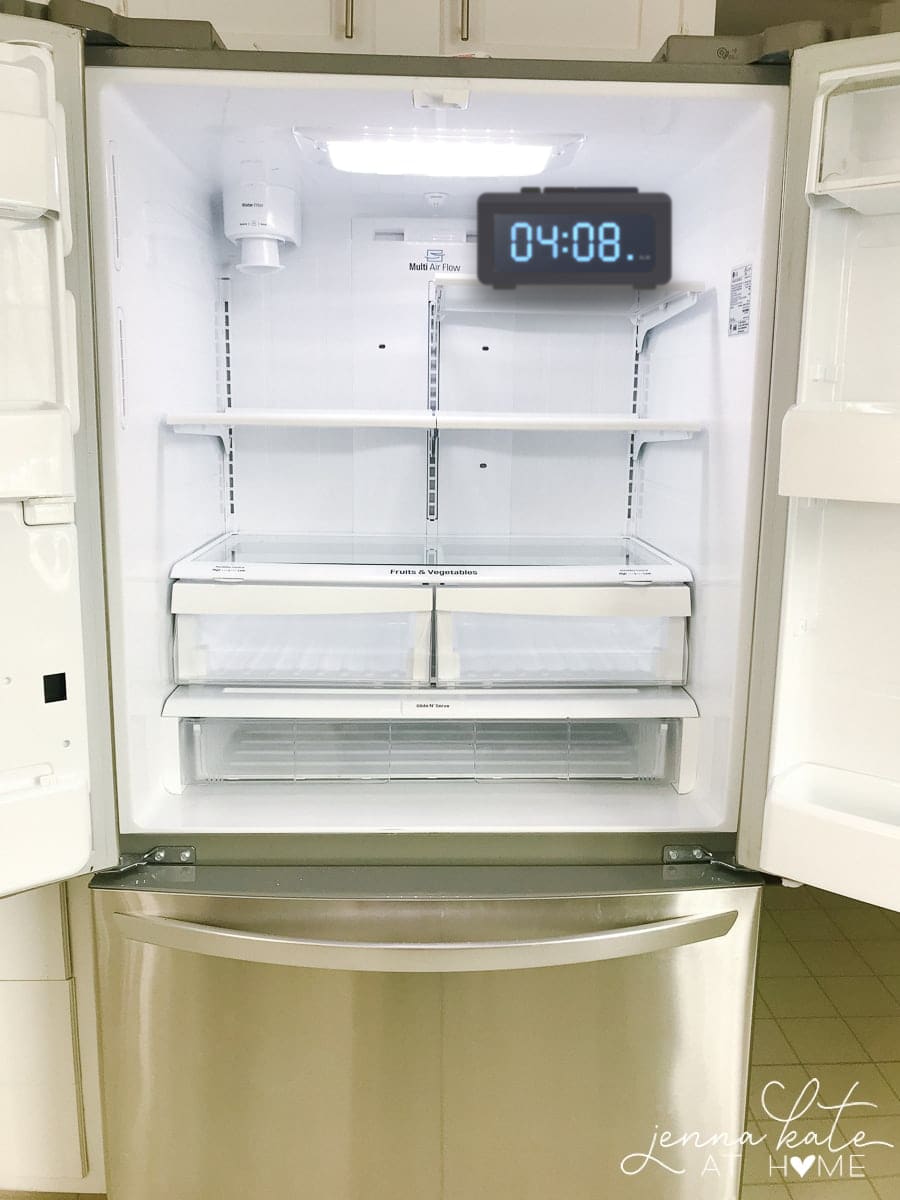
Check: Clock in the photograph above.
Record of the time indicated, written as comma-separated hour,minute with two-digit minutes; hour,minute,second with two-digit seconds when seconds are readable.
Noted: 4,08
